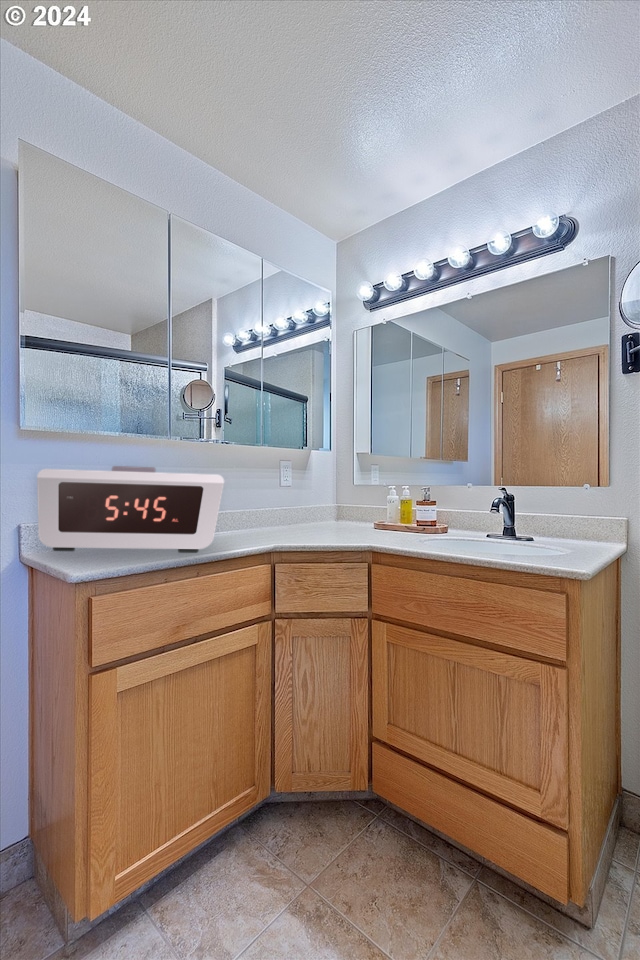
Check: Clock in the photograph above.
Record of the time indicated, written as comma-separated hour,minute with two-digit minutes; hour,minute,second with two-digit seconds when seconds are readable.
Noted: 5,45
